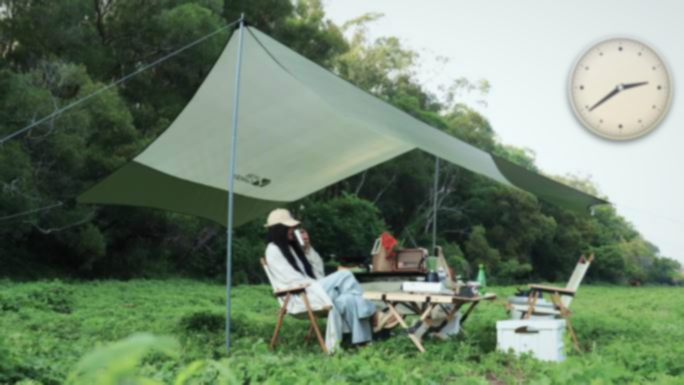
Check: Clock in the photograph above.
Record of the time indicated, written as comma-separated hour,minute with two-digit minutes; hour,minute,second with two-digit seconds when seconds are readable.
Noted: 2,39
